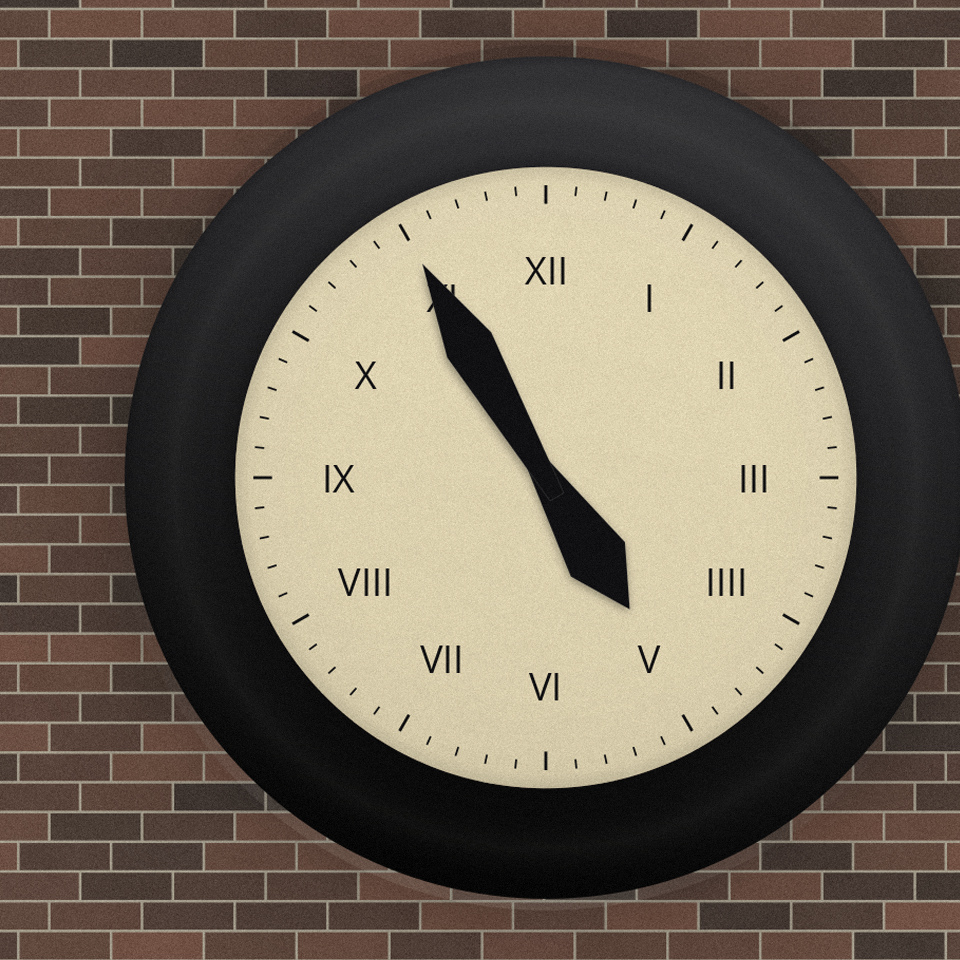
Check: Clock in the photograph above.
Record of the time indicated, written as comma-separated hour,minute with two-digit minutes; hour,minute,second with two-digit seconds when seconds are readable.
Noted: 4,55
